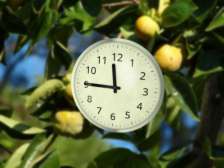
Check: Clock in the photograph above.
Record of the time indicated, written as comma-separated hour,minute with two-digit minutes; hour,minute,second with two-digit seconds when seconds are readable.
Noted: 11,45
